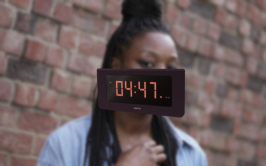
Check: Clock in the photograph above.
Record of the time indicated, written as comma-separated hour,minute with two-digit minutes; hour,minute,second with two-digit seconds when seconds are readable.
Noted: 4,47
